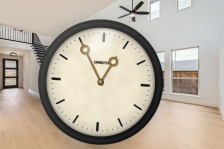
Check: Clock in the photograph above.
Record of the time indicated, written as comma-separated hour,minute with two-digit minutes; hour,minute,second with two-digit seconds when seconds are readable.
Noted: 12,55
